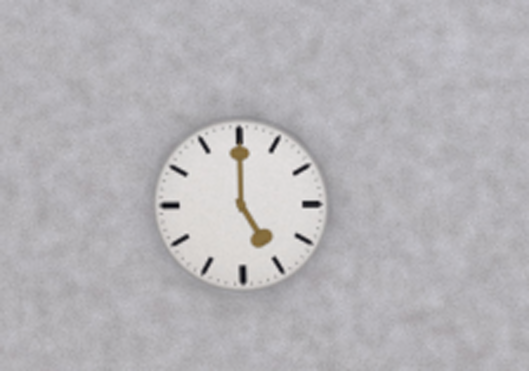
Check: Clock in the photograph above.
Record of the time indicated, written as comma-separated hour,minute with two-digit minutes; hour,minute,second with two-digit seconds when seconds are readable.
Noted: 5,00
